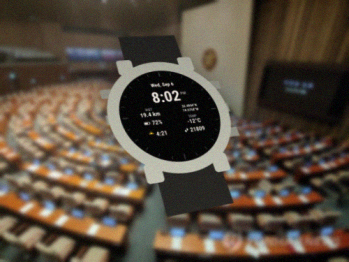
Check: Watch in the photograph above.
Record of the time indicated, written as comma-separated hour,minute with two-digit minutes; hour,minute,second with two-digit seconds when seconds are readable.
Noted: 8,02
